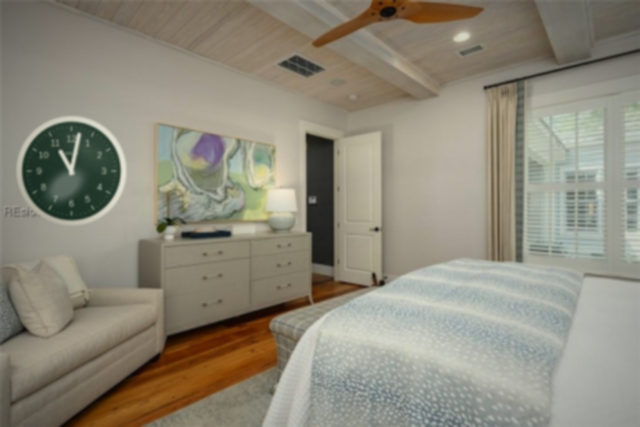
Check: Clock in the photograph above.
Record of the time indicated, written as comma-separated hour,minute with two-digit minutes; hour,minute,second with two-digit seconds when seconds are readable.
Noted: 11,02
